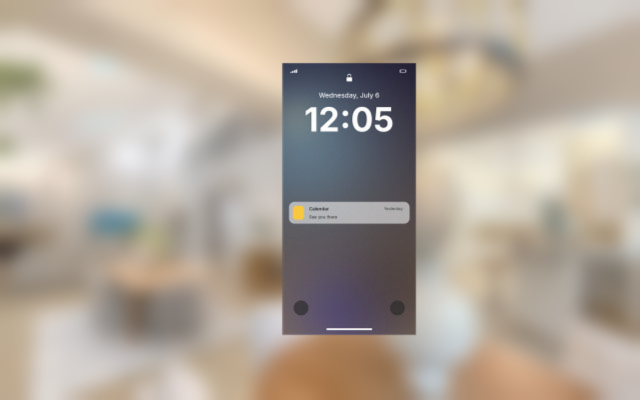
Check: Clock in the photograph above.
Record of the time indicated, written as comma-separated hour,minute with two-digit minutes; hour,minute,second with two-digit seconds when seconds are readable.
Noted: 12,05
